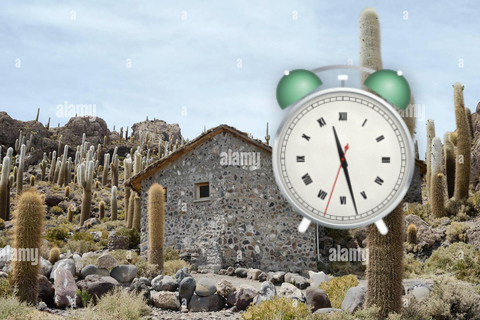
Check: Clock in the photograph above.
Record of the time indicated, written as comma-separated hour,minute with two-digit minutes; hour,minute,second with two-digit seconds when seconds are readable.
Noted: 11,27,33
